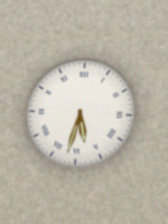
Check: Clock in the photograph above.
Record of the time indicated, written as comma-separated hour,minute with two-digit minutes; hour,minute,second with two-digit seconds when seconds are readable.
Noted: 5,32
